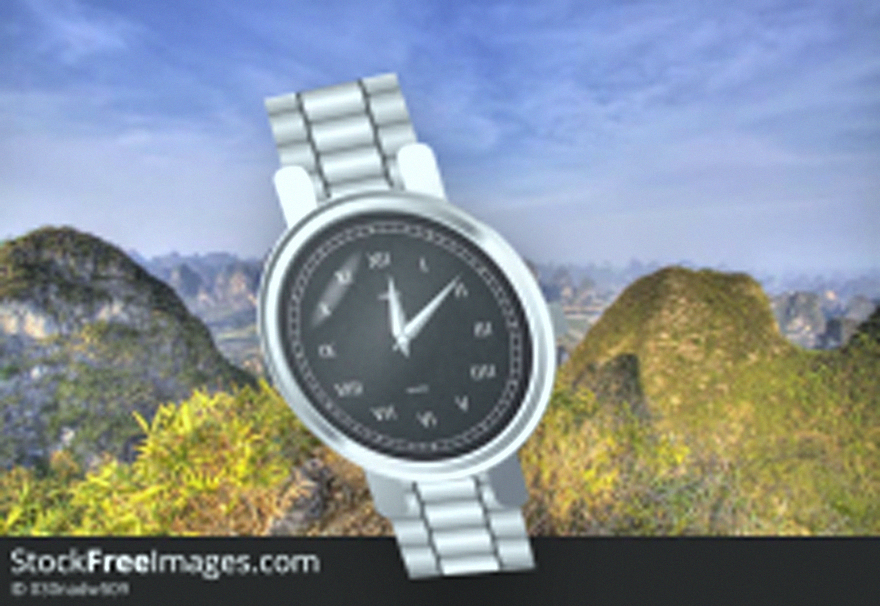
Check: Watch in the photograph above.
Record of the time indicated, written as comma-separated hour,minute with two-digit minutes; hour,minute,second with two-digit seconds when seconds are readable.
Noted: 12,09
